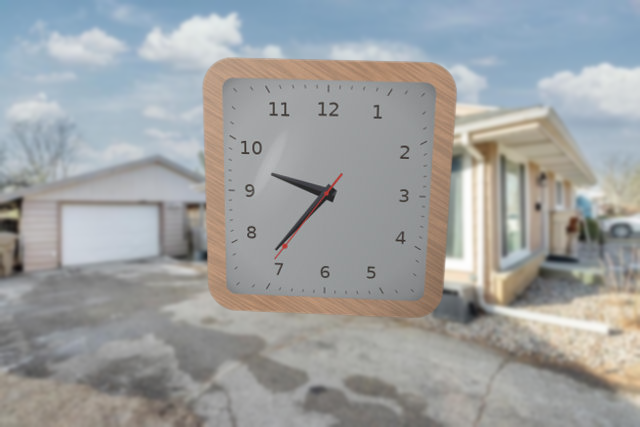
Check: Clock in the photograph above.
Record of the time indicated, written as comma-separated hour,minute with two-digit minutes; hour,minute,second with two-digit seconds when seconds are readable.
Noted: 9,36,36
